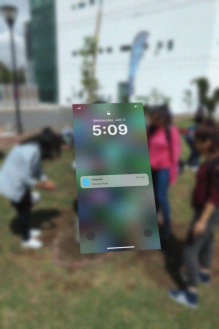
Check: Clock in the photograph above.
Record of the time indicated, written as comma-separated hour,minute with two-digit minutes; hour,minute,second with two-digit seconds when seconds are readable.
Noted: 5,09
